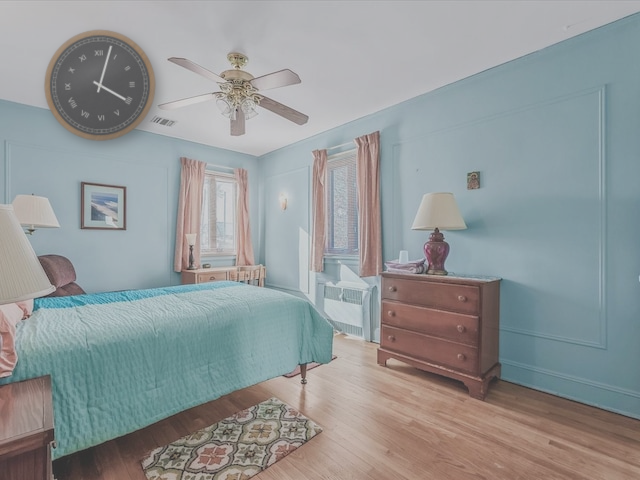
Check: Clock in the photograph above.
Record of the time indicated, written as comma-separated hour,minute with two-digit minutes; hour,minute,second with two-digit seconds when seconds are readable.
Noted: 4,03
